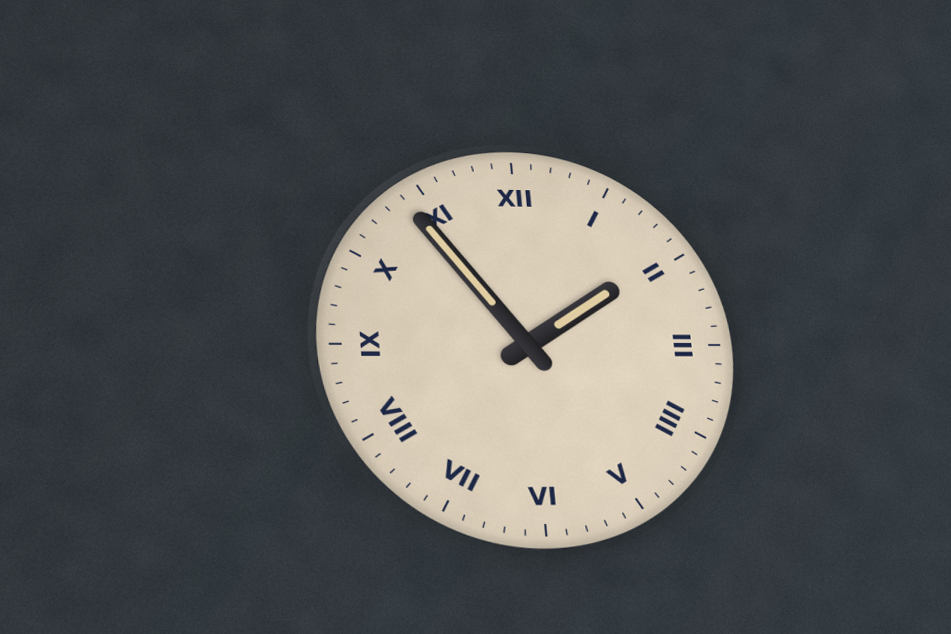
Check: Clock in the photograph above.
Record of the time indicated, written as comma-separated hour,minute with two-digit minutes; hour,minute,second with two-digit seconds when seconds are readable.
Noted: 1,54
